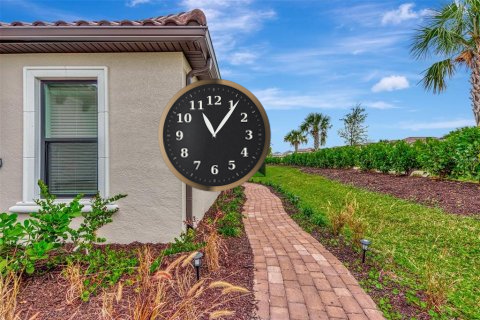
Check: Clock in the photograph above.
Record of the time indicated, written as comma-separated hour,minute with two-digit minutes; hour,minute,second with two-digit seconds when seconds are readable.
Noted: 11,06
